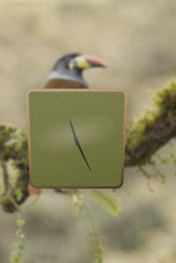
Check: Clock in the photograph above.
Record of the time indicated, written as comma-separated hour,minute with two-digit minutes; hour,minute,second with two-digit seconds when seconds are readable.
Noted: 11,26
